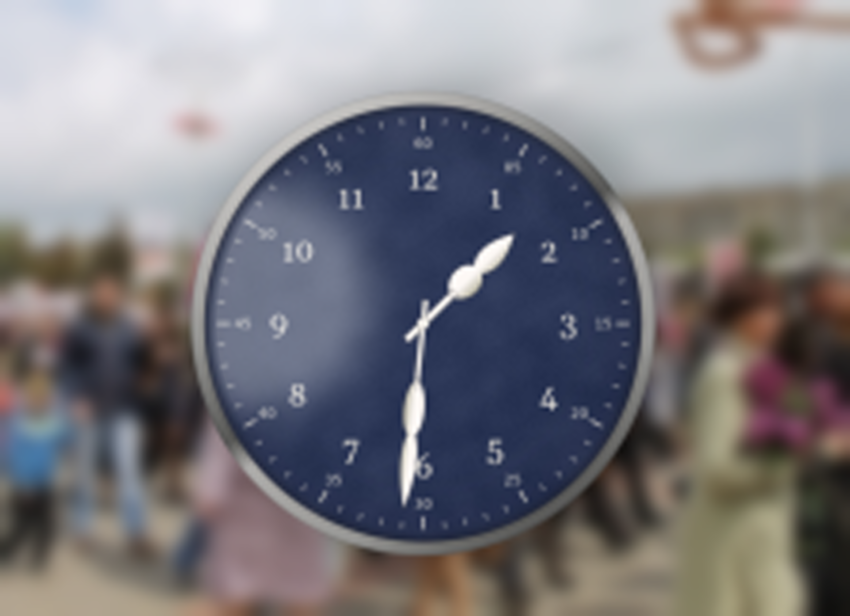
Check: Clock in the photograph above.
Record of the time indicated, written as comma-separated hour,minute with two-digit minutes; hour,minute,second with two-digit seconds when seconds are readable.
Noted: 1,31
